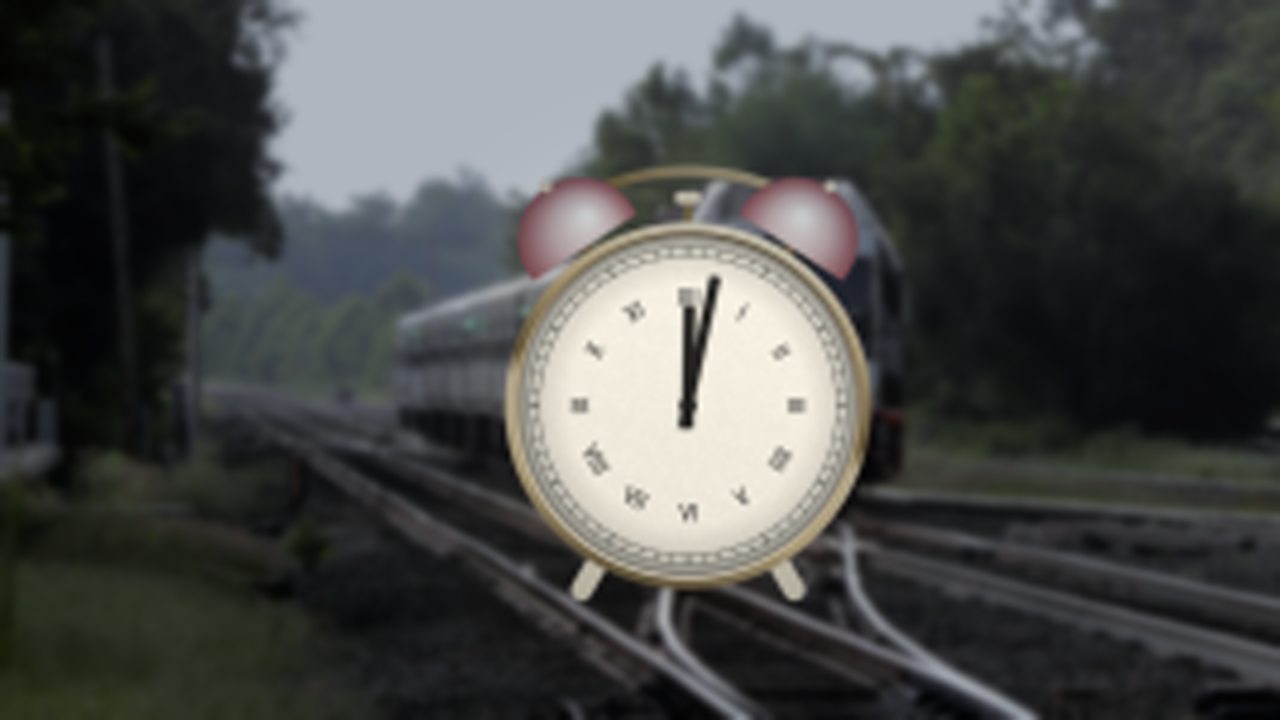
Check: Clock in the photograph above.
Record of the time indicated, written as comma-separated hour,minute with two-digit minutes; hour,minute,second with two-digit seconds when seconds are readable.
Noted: 12,02
